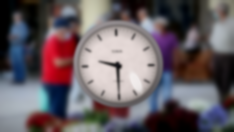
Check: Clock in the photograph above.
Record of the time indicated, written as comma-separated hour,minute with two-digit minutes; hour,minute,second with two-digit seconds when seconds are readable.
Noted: 9,30
